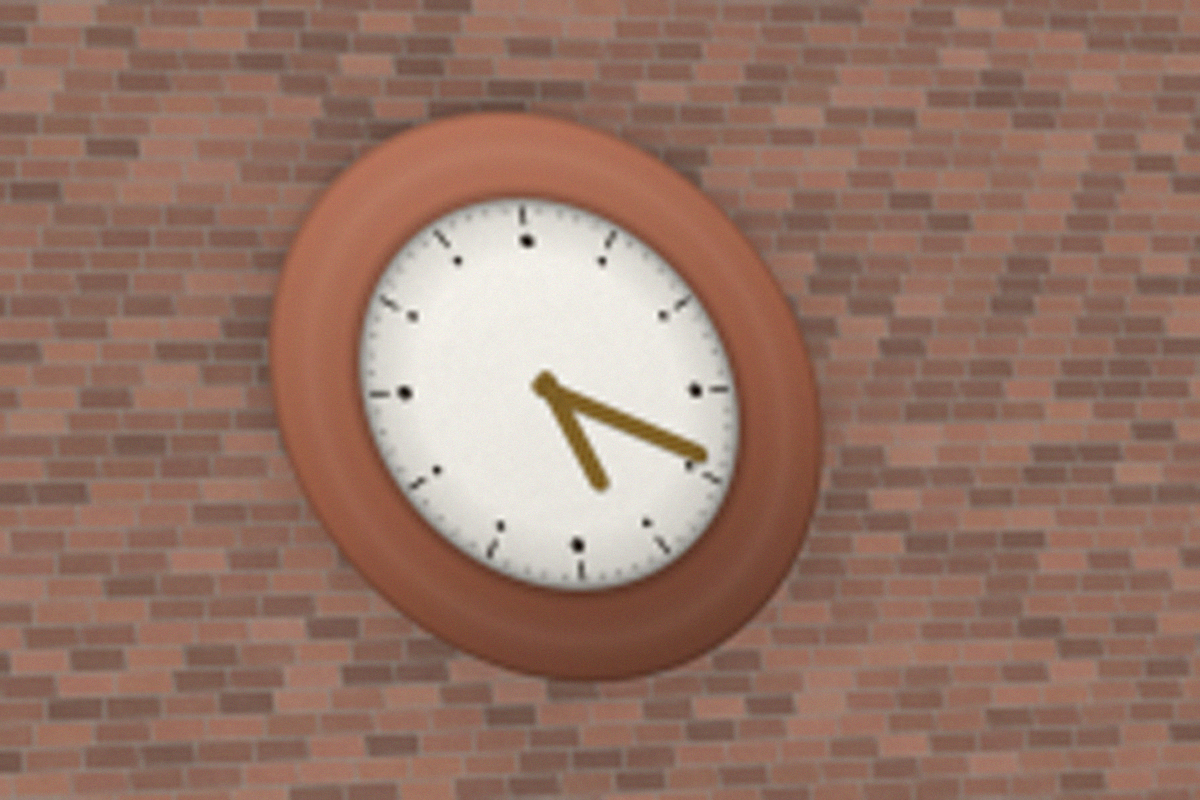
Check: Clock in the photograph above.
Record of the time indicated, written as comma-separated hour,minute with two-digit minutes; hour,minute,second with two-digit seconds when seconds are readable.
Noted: 5,19
